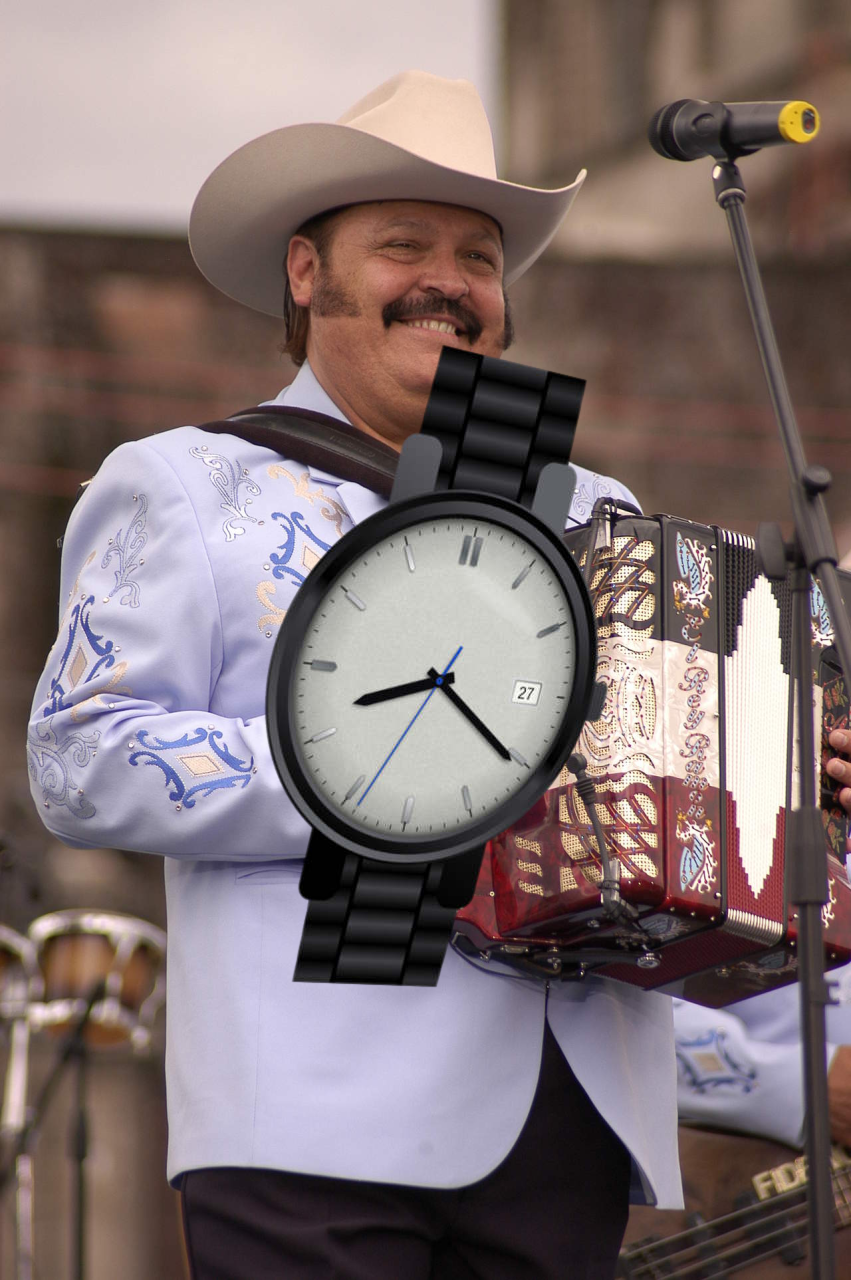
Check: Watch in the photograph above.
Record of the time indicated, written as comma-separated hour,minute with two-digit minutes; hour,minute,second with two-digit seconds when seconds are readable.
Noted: 8,20,34
